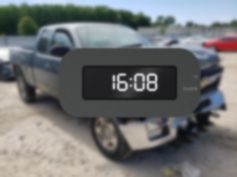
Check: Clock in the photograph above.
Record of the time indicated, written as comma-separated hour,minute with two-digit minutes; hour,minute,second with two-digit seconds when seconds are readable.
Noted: 16,08
